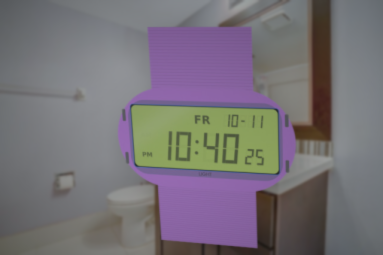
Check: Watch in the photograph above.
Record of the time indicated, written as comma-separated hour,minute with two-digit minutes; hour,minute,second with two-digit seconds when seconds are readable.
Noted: 10,40,25
